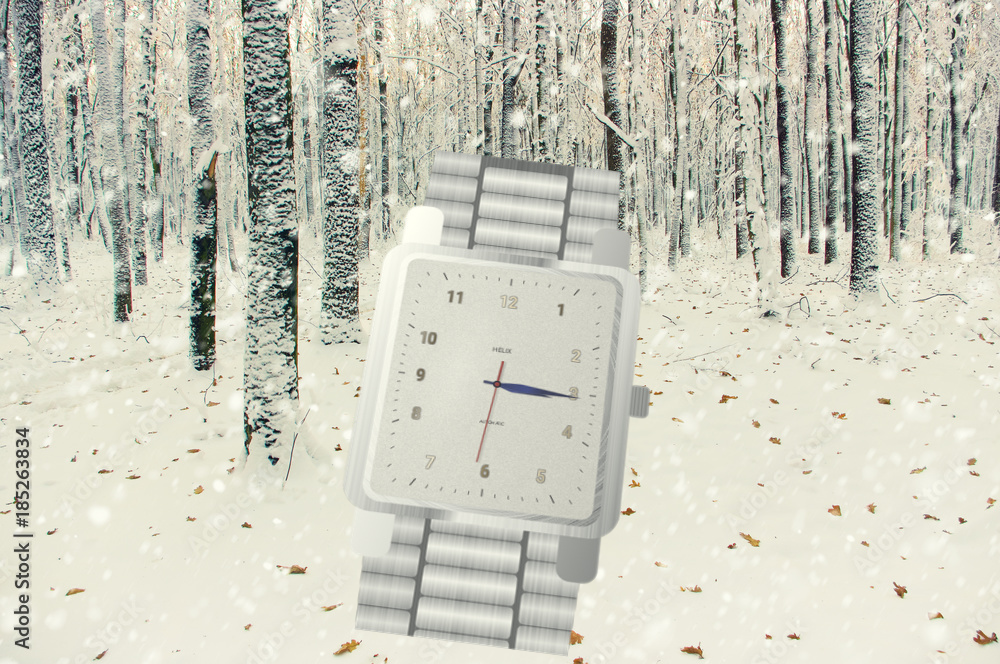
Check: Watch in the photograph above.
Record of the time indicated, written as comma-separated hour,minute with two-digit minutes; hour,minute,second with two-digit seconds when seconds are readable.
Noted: 3,15,31
